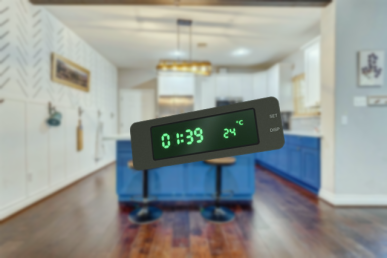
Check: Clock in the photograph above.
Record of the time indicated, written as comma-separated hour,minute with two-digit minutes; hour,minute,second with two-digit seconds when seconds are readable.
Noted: 1,39
